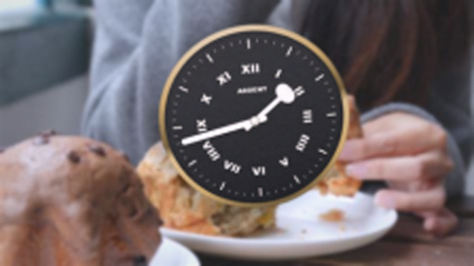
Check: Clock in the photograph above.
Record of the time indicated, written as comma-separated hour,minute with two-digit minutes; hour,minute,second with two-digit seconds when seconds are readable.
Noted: 1,43
